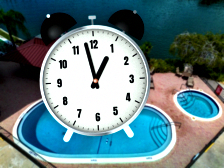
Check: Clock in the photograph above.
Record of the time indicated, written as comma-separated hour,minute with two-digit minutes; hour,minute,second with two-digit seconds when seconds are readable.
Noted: 12,58
